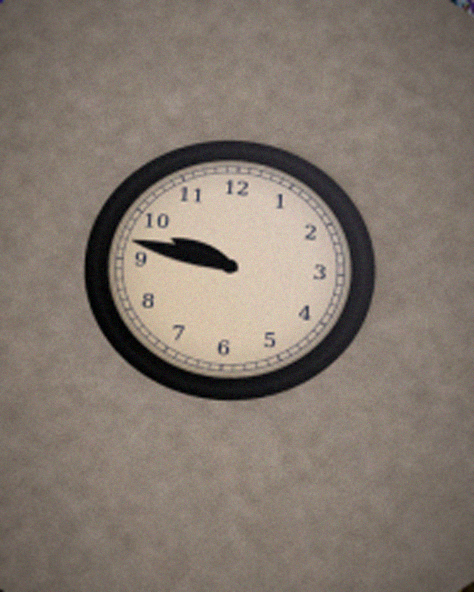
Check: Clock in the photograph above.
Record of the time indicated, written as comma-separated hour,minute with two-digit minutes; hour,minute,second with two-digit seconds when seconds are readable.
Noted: 9,47
